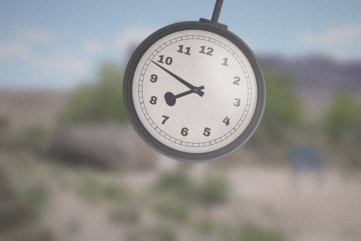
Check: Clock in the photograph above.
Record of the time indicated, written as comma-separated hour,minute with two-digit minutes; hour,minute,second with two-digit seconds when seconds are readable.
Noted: 7,48
